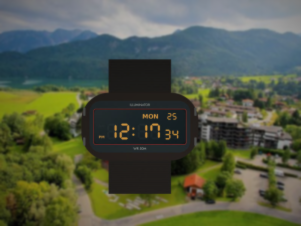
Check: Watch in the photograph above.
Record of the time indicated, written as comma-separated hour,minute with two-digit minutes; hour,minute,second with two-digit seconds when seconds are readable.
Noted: 12,17,34
